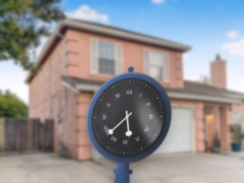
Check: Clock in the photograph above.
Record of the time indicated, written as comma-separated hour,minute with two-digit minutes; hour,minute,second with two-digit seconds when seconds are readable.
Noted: 5,38
